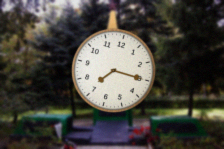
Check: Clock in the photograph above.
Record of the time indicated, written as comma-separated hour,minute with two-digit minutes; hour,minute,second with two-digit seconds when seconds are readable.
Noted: 7,15
